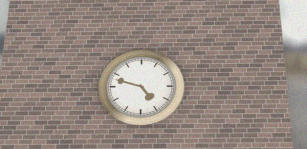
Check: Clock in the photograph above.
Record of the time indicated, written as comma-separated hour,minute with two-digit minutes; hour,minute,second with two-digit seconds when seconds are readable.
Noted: 4,48
